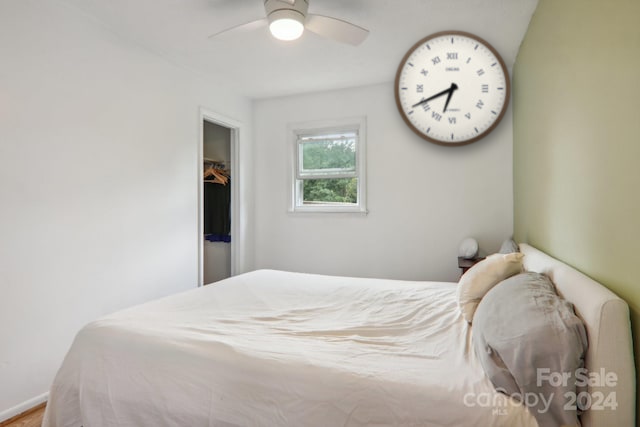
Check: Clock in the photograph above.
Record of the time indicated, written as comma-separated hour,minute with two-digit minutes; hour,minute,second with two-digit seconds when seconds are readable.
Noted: 6,41
